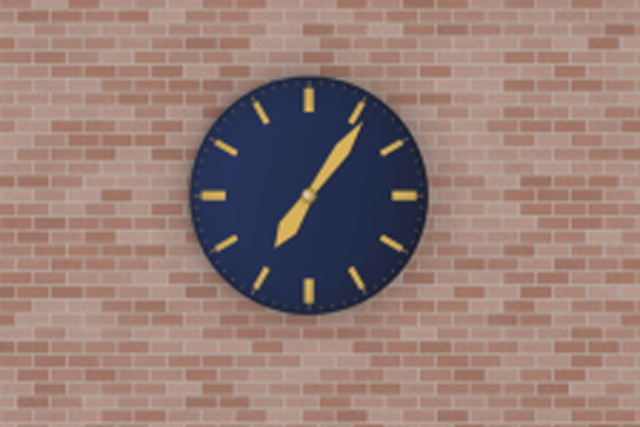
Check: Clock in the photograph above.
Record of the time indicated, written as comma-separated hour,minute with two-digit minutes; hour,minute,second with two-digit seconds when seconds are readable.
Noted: 7,06
